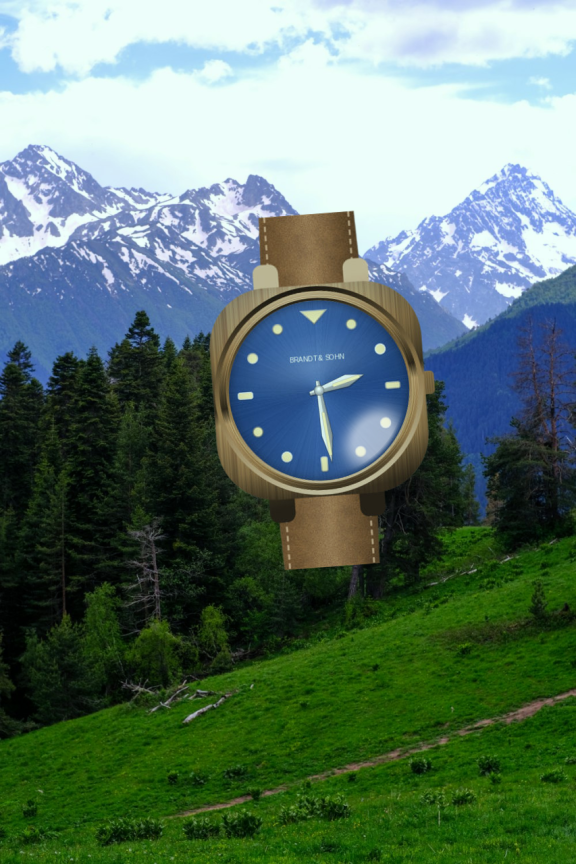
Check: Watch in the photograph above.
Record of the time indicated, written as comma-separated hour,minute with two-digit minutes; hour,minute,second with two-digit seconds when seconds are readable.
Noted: 2,29
